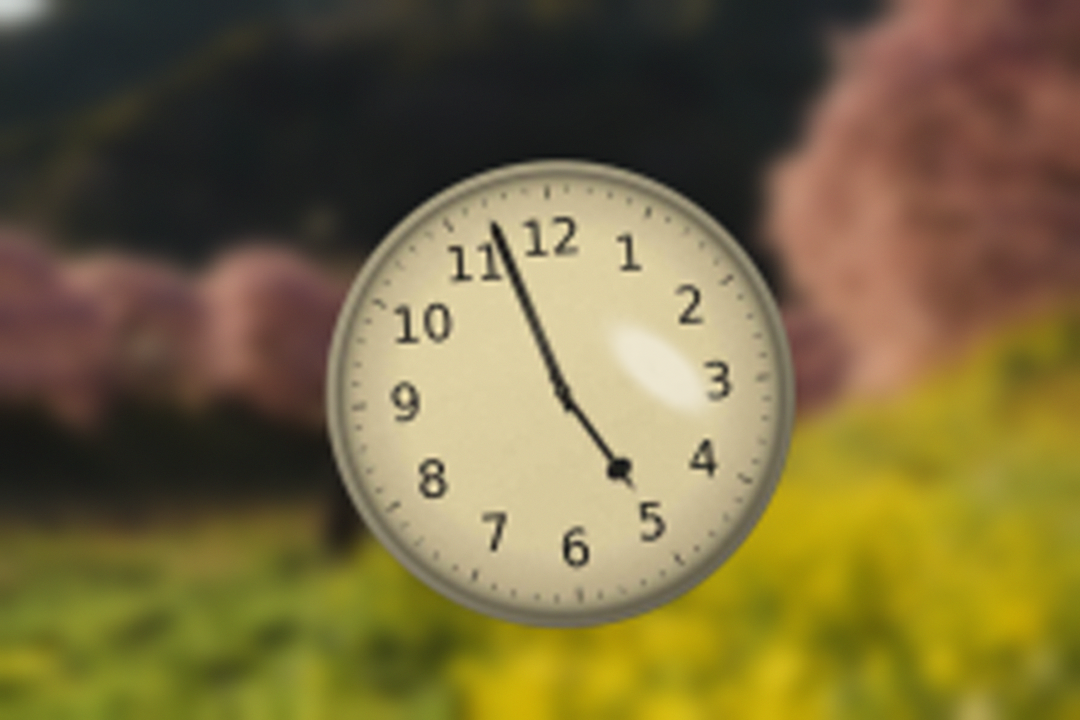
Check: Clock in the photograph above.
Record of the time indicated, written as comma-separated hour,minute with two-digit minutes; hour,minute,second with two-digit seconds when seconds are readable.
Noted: 4,57
